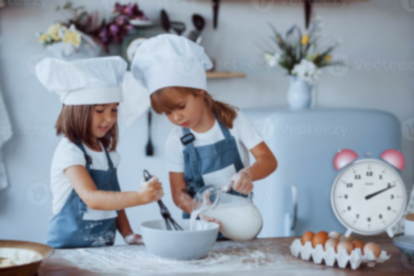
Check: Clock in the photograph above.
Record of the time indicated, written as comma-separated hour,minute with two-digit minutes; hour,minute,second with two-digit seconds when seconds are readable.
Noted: 2,11
